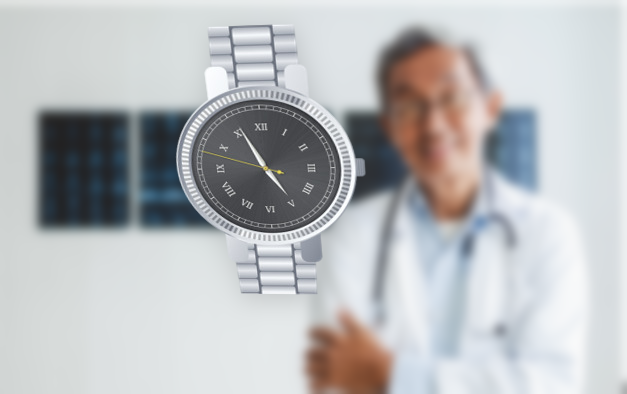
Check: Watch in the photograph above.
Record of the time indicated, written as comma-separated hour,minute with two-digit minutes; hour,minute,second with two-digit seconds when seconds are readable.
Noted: 4,55,48
